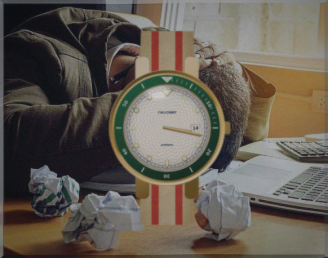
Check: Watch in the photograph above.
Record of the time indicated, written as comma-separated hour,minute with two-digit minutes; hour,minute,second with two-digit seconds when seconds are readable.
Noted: 3,17
